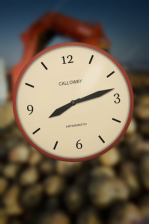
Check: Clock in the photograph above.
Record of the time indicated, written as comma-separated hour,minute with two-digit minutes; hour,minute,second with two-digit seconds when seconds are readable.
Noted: 8,13
